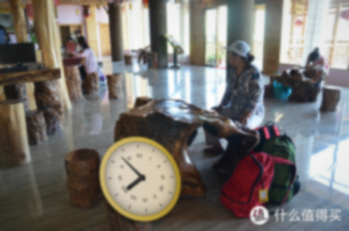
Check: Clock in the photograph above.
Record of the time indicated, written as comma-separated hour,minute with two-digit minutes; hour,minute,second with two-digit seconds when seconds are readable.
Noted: 7,53
